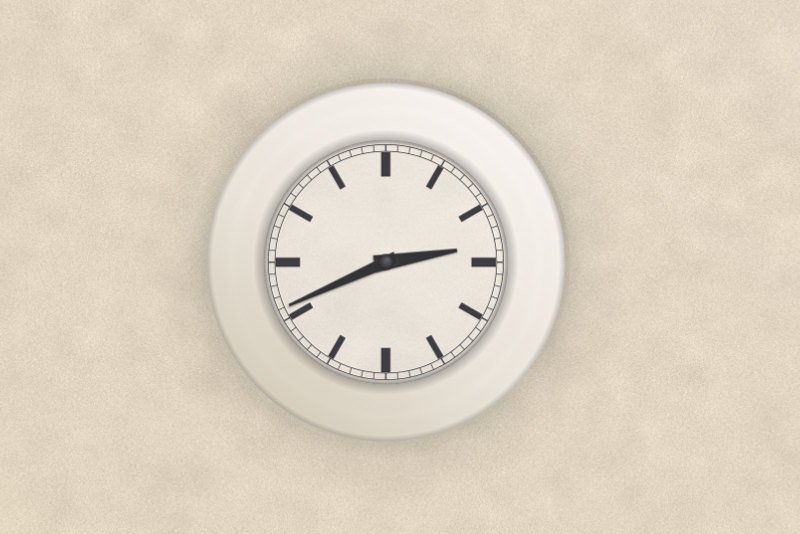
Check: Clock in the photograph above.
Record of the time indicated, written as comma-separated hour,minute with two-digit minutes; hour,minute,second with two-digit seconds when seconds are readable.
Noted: 2,41
